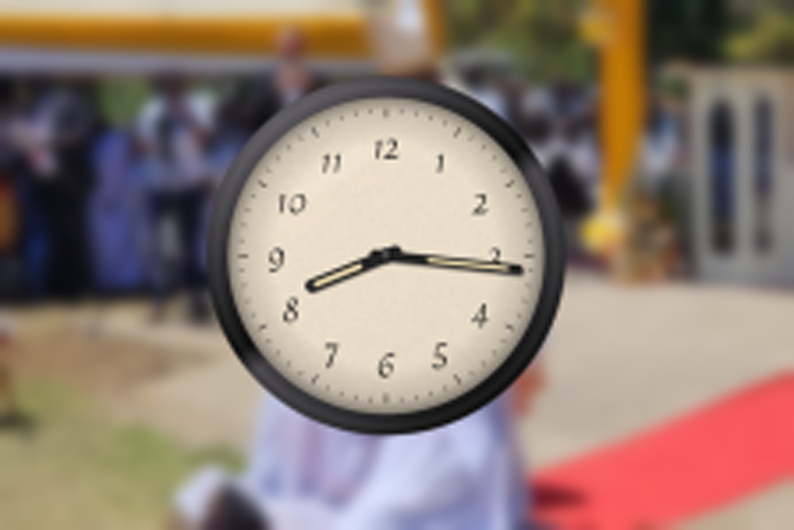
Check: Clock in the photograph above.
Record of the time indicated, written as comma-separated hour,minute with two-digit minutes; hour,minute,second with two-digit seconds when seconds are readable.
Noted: 8,16
